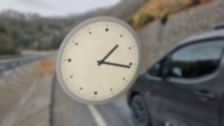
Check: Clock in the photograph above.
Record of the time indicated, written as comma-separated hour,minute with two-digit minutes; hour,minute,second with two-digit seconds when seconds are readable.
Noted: 1,16
